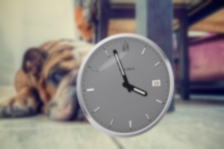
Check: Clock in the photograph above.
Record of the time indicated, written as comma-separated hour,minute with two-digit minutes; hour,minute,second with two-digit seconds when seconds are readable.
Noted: 3,57
